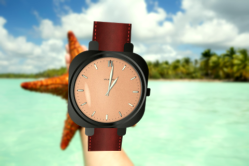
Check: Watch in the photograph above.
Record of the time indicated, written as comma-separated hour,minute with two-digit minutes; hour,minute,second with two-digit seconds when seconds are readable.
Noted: 1,01
